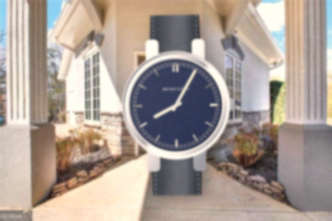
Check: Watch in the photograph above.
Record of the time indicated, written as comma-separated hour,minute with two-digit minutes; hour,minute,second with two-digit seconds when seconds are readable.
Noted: 8,05
